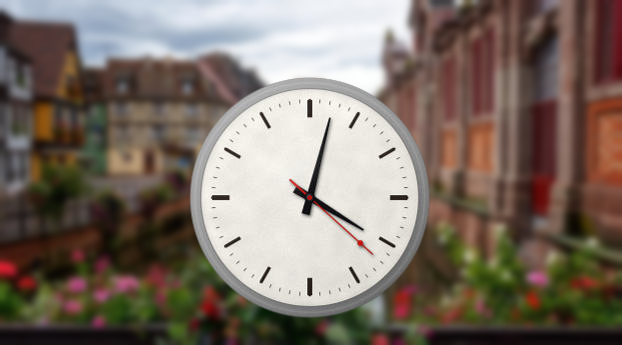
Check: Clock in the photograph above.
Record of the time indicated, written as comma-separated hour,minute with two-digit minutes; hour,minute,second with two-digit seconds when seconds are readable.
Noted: 4,02,22
